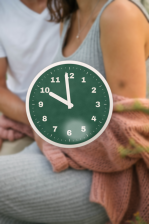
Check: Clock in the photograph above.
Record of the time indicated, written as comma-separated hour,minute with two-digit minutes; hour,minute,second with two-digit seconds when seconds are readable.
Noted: 9,59
